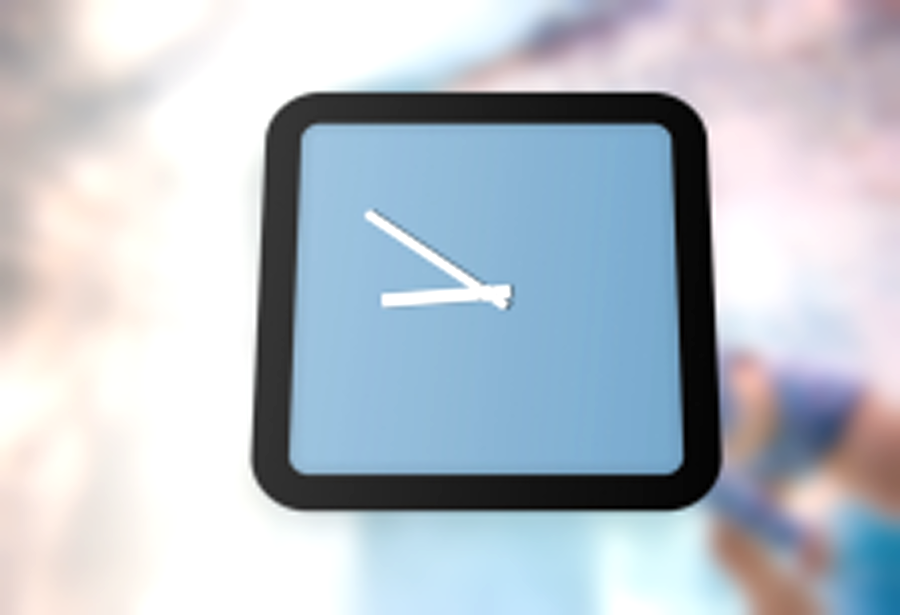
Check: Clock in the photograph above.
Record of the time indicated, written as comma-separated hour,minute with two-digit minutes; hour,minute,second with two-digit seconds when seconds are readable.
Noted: 8,51
